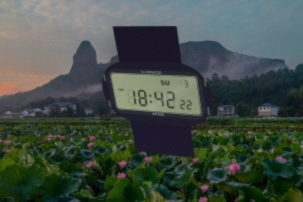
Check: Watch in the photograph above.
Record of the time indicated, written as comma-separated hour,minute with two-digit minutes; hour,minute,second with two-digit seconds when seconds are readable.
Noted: 18,42
